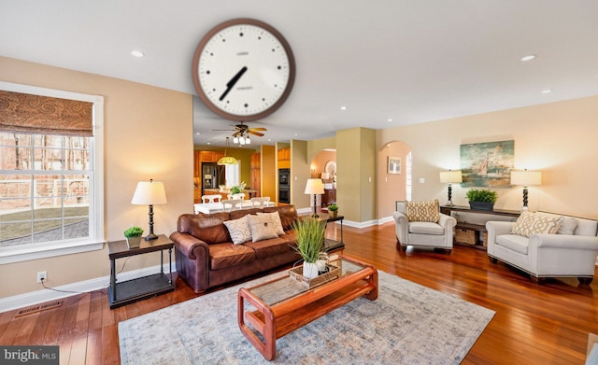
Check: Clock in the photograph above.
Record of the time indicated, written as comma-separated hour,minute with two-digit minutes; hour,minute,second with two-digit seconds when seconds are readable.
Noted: 7,37
